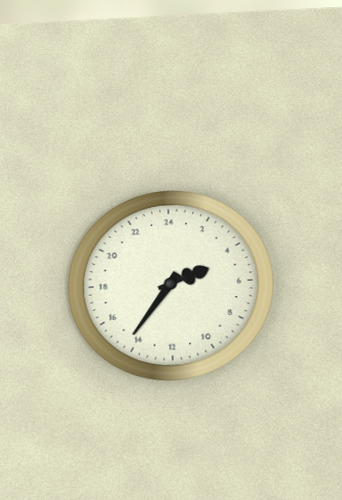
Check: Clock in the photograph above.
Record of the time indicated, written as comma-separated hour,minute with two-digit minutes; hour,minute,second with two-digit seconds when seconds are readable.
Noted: 4,36
